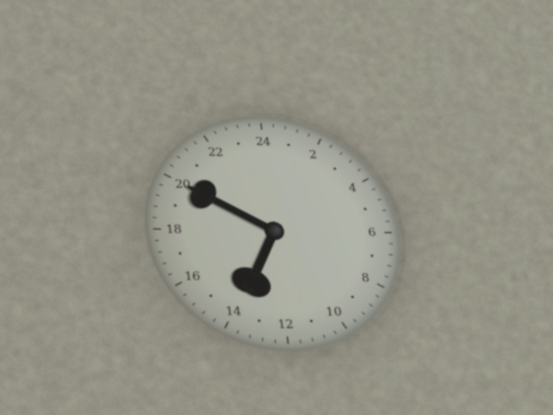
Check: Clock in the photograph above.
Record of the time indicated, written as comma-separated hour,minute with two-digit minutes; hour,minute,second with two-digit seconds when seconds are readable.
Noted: 13,50
